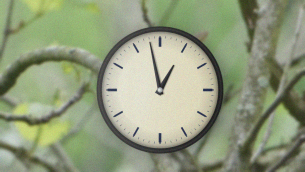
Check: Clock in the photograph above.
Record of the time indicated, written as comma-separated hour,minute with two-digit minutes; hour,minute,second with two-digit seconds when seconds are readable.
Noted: 12,58
